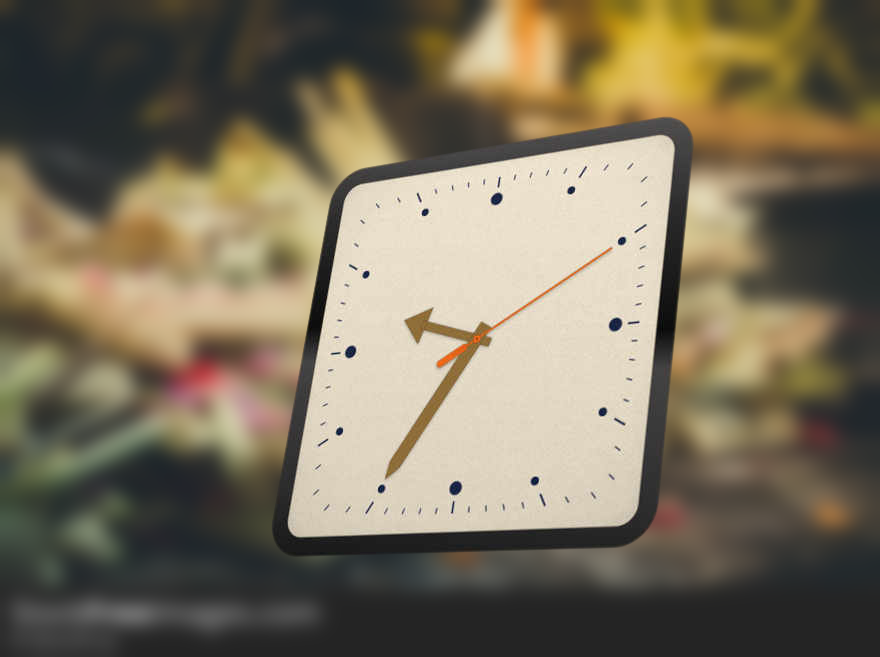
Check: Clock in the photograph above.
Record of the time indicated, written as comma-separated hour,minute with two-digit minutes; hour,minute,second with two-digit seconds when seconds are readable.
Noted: 9,35,10
